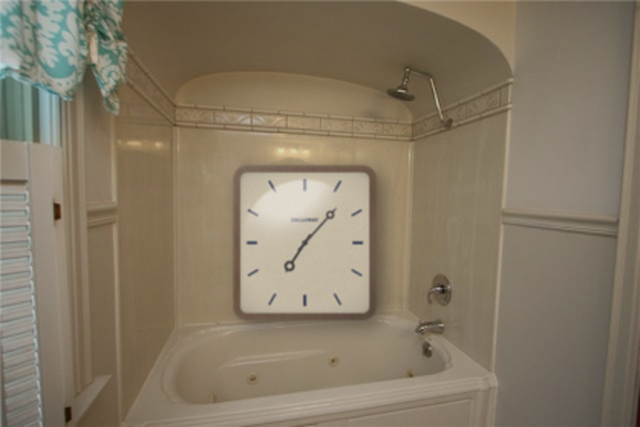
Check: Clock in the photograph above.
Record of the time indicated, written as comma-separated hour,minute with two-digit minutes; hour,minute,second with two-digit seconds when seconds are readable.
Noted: 7,07
